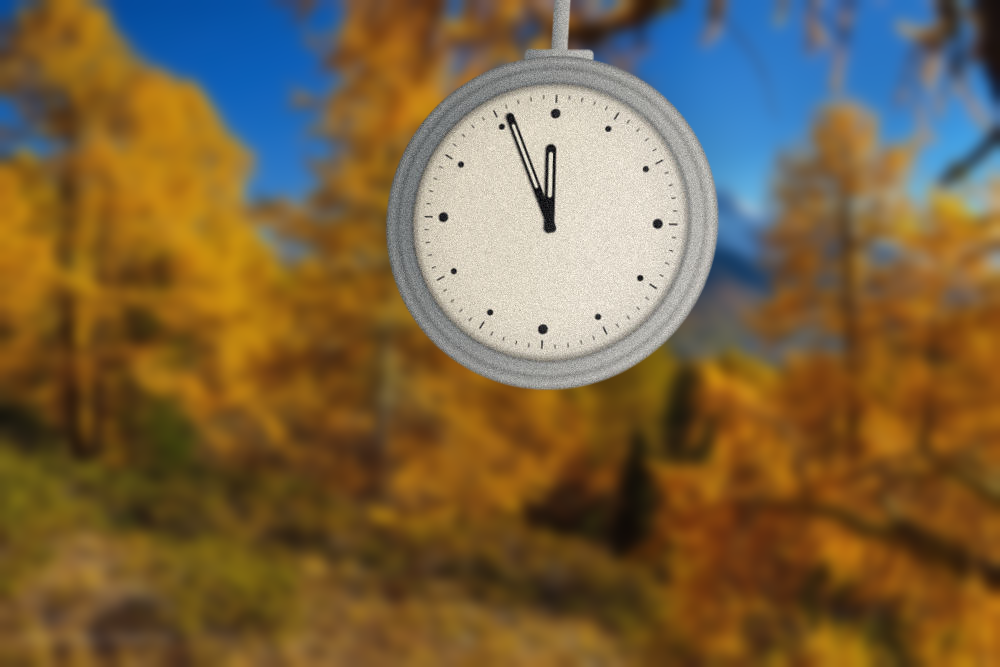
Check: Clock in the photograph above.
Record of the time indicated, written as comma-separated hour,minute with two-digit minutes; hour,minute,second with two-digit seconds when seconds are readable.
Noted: 11,56
